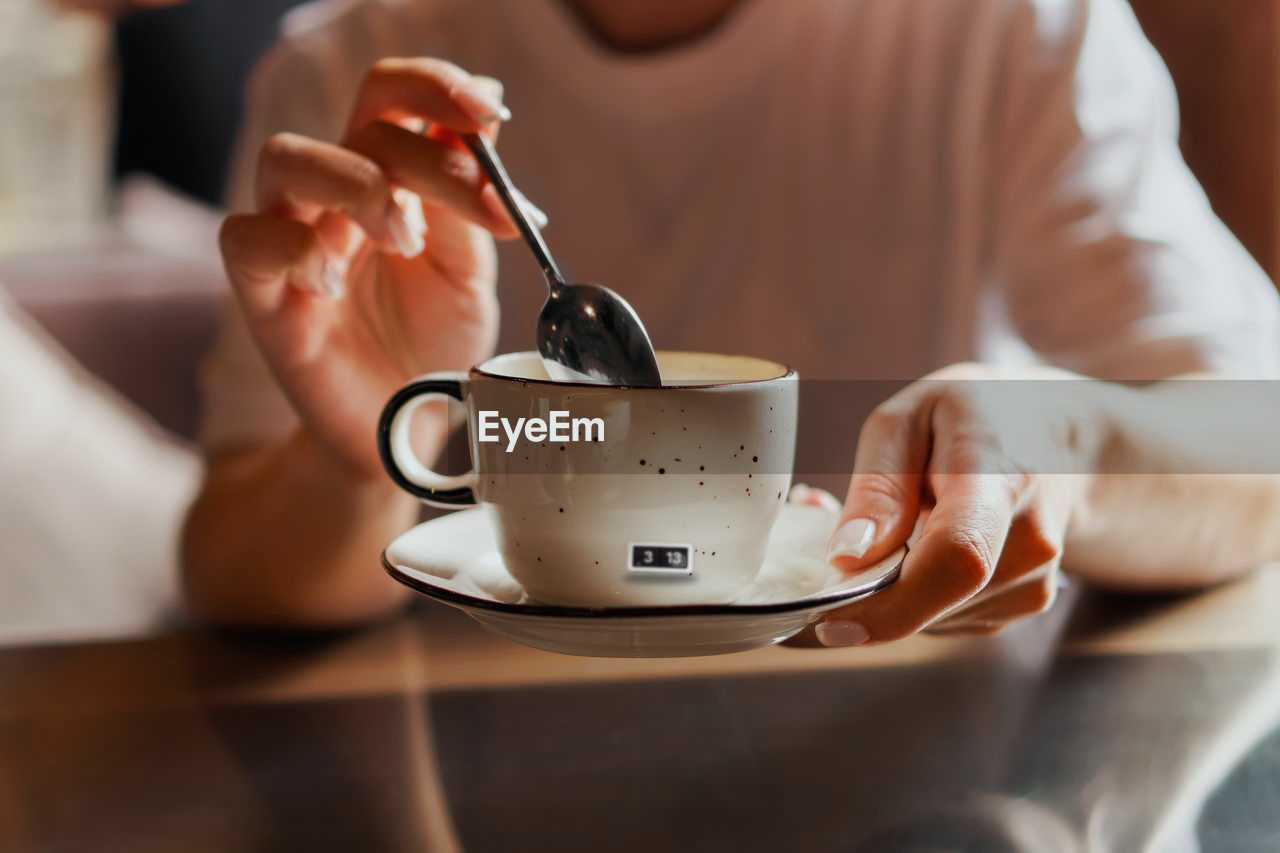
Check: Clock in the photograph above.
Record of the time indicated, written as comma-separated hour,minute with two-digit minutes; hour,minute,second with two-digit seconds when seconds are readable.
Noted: 3,13
